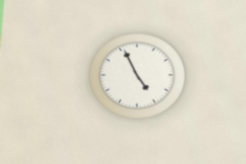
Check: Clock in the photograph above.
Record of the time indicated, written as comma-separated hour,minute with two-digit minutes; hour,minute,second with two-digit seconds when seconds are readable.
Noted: 4,56
